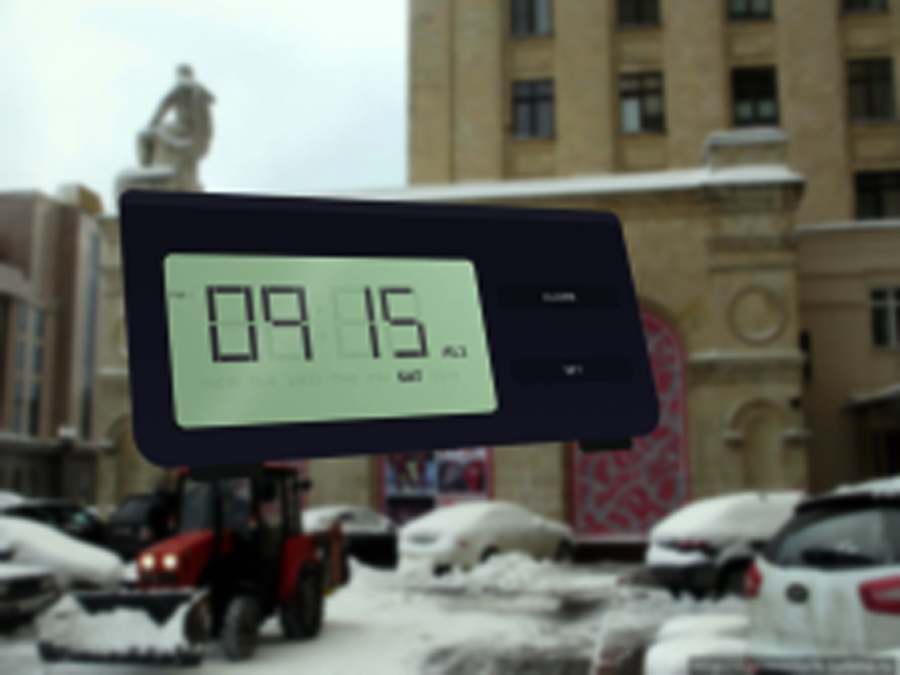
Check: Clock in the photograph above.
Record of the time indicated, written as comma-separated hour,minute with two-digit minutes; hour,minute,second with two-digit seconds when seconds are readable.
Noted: 9,15
